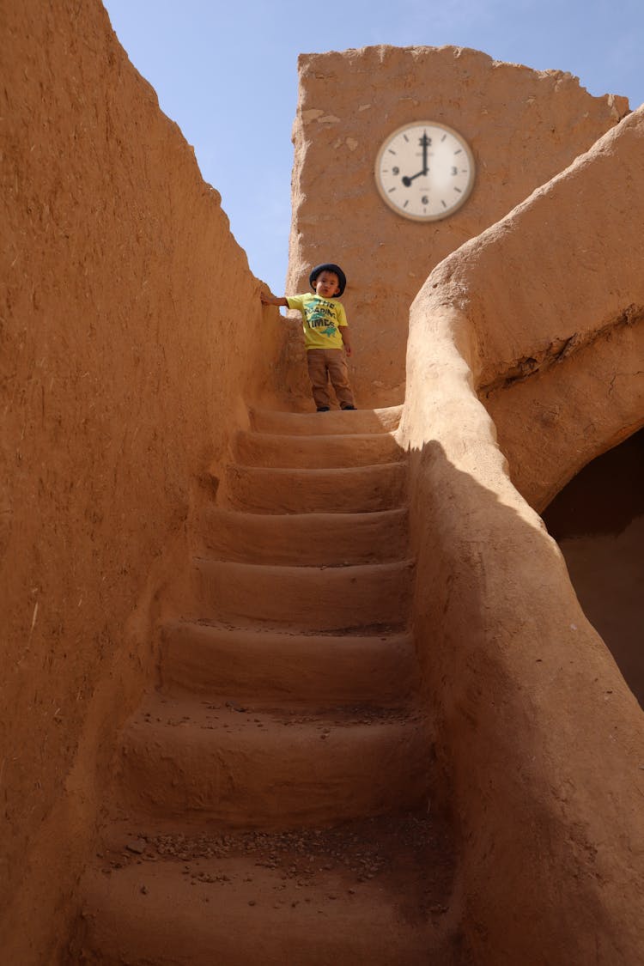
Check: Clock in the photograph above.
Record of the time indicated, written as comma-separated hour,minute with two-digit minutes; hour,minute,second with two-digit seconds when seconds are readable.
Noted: 8,00
